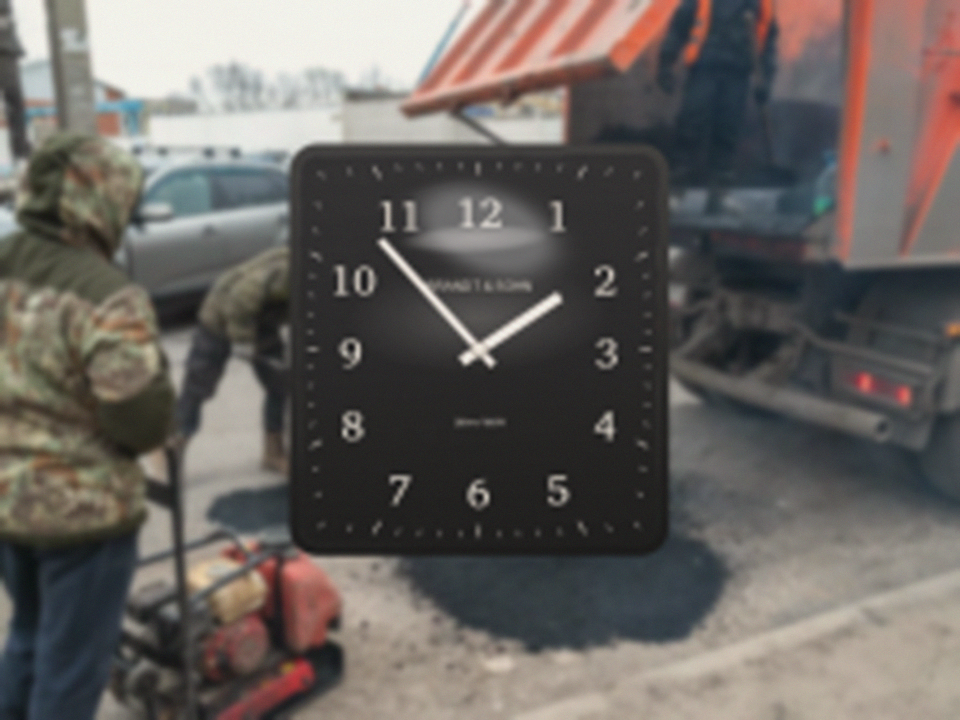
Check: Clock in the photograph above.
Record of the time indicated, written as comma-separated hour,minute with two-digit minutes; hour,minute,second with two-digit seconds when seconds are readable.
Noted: 1,53
